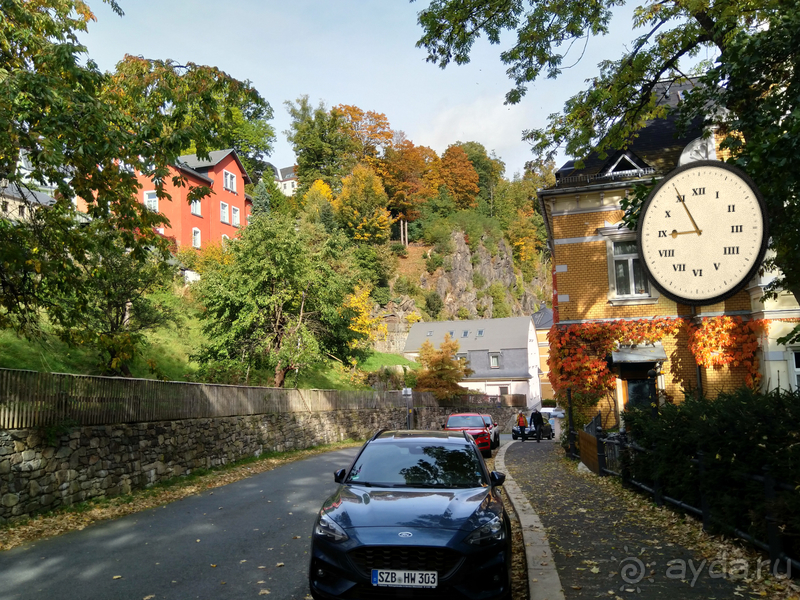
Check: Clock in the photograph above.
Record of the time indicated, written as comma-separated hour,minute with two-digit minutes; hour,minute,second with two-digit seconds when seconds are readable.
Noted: 8,55
